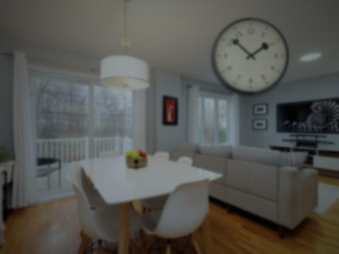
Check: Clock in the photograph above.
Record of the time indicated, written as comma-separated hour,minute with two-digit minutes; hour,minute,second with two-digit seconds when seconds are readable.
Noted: 1,52
